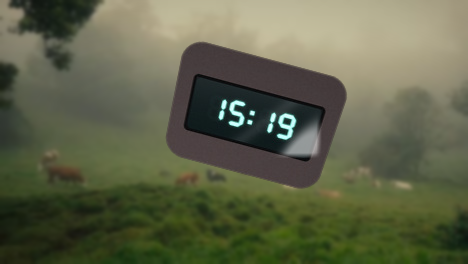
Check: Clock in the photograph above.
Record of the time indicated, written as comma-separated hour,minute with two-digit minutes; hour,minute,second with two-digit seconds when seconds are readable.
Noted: 15,19
